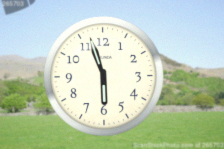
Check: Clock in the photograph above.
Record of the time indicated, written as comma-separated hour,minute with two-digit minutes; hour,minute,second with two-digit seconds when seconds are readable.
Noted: 5,57
